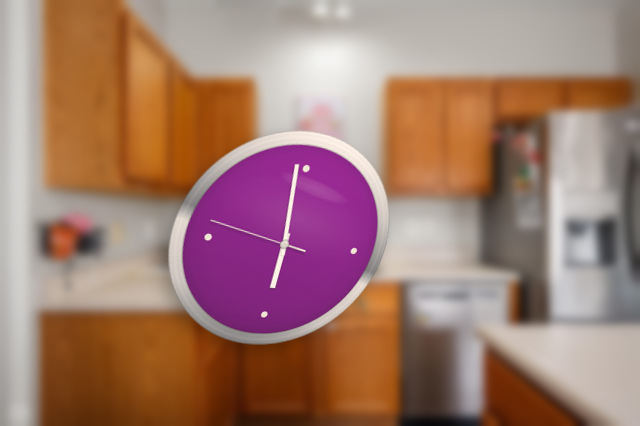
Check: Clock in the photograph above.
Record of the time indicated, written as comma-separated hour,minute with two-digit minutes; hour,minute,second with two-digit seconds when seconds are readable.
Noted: 5,58,47
